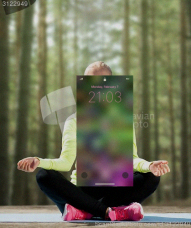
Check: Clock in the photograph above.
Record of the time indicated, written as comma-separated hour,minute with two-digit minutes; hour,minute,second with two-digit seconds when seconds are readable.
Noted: 21,03
